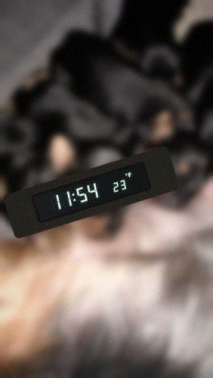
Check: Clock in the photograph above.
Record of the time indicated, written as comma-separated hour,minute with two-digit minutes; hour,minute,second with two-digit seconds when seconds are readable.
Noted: 11,54
